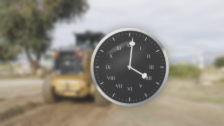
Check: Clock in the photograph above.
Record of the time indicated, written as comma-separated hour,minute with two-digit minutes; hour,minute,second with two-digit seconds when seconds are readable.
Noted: 4,01
